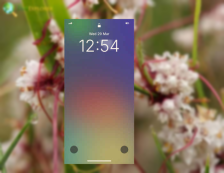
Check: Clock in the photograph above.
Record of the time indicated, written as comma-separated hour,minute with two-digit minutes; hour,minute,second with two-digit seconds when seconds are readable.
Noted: 12,54
